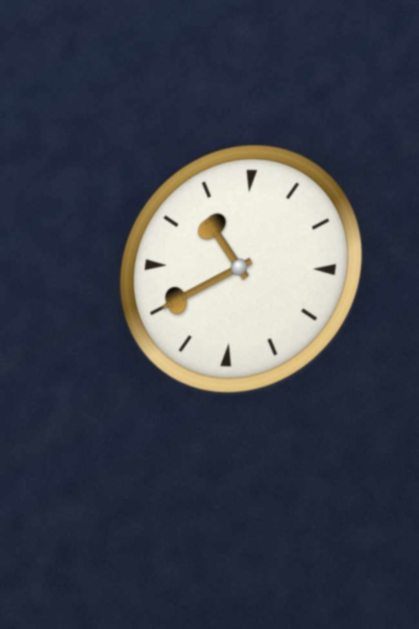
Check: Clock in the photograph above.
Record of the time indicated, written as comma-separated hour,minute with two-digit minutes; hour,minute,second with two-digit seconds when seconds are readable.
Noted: 10,40
